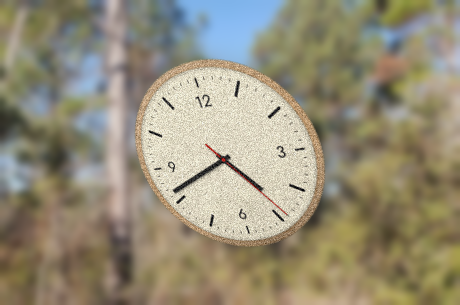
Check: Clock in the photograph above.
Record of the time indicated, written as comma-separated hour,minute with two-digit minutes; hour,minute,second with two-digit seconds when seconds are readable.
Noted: 4,41,24
